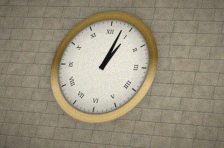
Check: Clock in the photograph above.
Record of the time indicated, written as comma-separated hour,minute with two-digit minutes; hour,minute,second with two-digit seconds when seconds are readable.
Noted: 1,03
